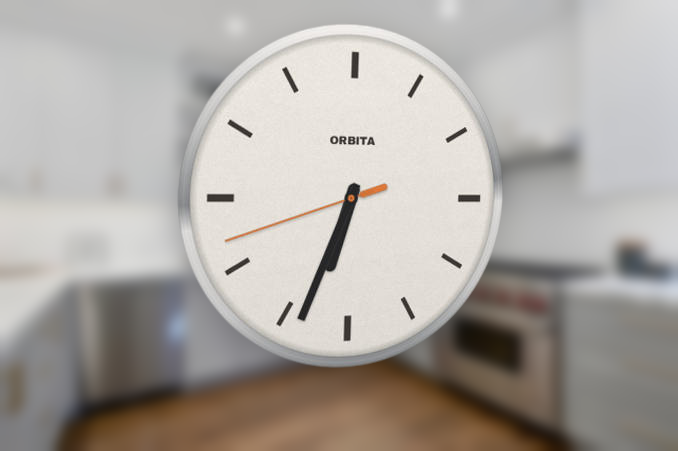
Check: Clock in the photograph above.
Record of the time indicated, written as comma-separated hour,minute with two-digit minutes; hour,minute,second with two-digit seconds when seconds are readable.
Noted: 6,33,42
